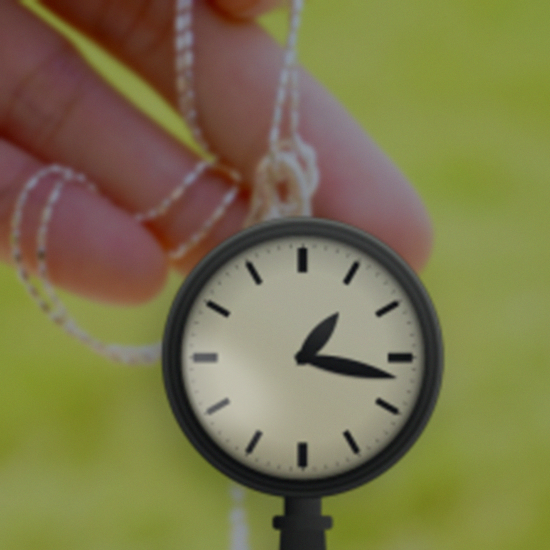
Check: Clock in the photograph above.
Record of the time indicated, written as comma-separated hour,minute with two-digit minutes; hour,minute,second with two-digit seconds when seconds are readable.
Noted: 1,17
